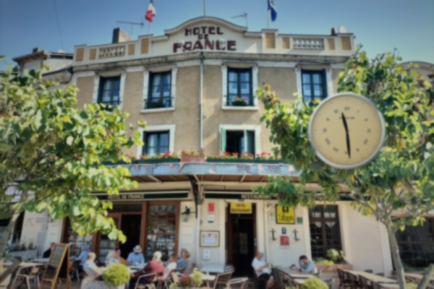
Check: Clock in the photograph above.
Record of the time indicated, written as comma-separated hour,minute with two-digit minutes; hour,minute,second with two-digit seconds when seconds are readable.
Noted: 11,29
